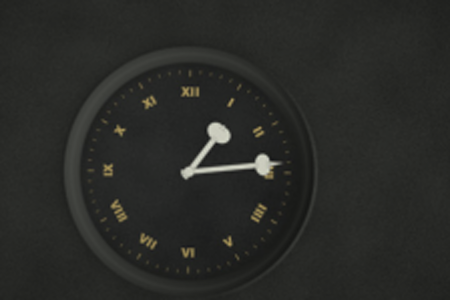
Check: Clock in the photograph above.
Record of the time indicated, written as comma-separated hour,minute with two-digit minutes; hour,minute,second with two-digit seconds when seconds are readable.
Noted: 1,14
